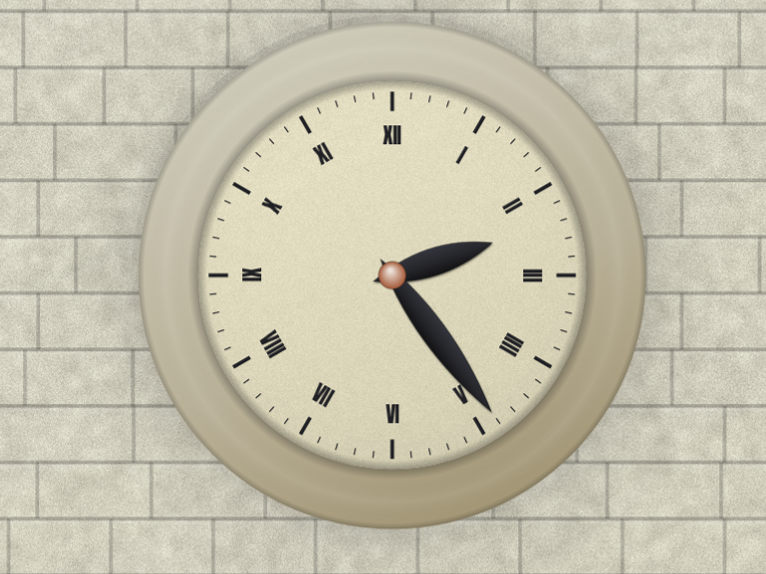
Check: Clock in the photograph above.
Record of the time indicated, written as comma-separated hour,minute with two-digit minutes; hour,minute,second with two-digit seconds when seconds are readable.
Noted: 2,24
